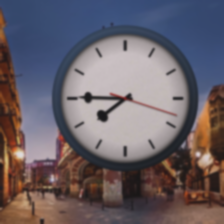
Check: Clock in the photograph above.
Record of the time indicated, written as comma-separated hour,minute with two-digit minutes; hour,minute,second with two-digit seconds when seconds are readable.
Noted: 7,45,18
